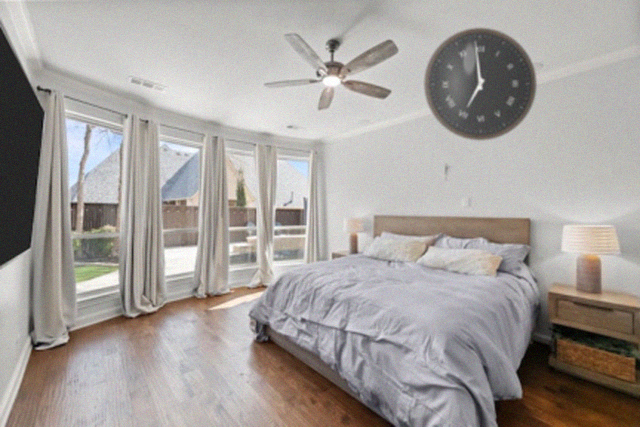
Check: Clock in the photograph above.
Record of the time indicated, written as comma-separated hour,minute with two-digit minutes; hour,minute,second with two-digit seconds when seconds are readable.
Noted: 6,59
